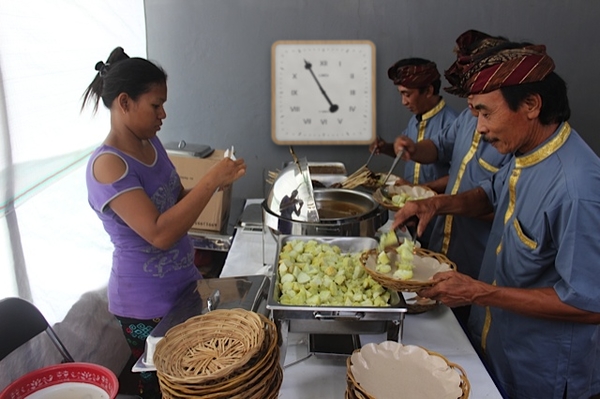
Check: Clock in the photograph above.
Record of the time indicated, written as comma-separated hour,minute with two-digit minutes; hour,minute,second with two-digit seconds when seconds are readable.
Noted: 4,55
